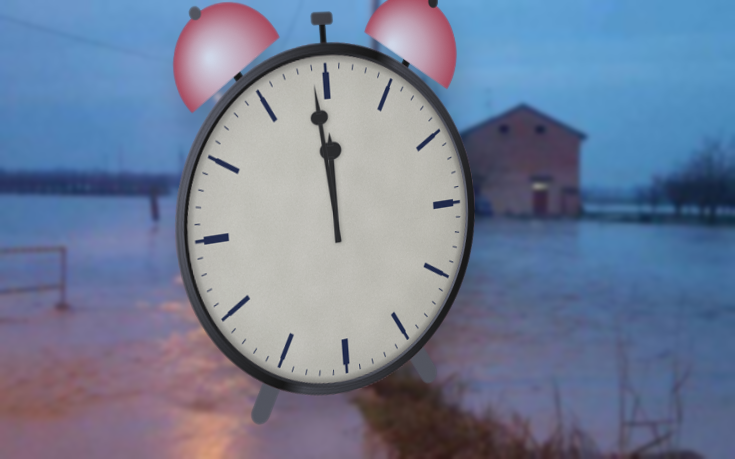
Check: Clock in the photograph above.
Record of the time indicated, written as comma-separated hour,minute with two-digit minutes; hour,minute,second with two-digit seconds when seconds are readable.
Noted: 11,59
